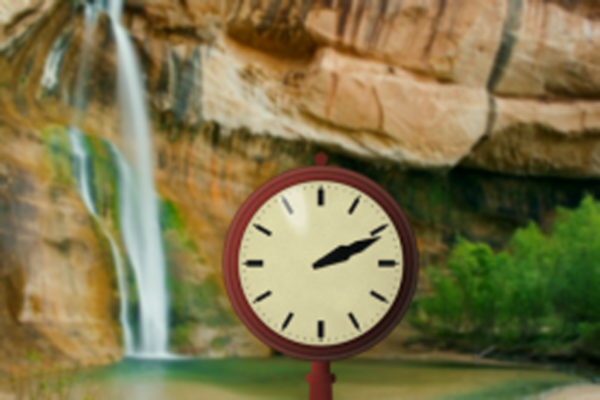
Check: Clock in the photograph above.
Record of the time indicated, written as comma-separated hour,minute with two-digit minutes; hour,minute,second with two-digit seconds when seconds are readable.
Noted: 2,11
